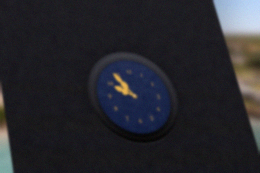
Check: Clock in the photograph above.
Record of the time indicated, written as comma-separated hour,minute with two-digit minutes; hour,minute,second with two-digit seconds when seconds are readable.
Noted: 9,54
